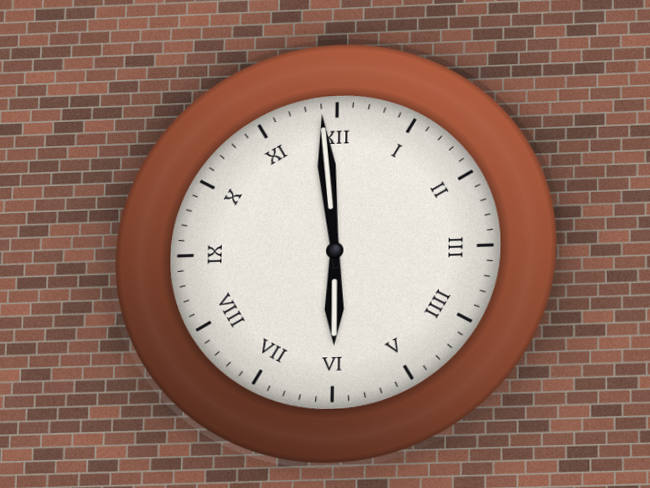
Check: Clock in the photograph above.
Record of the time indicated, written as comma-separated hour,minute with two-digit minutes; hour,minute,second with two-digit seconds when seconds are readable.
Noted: 5,59
